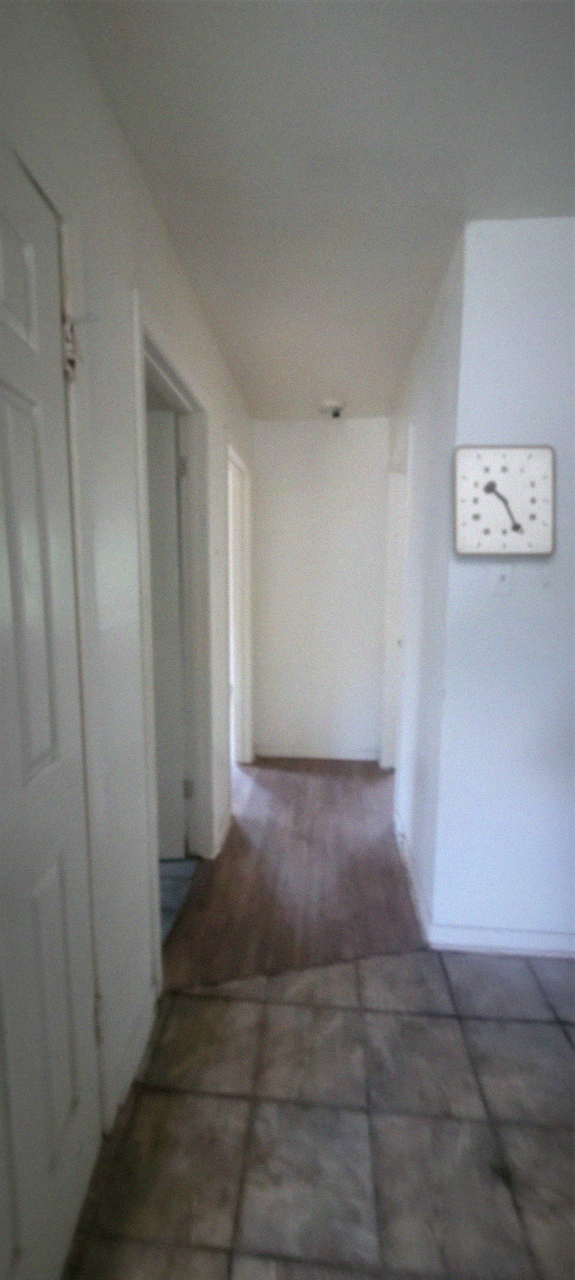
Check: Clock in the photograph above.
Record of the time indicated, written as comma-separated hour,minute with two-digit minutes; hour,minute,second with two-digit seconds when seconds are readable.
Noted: 10,26
